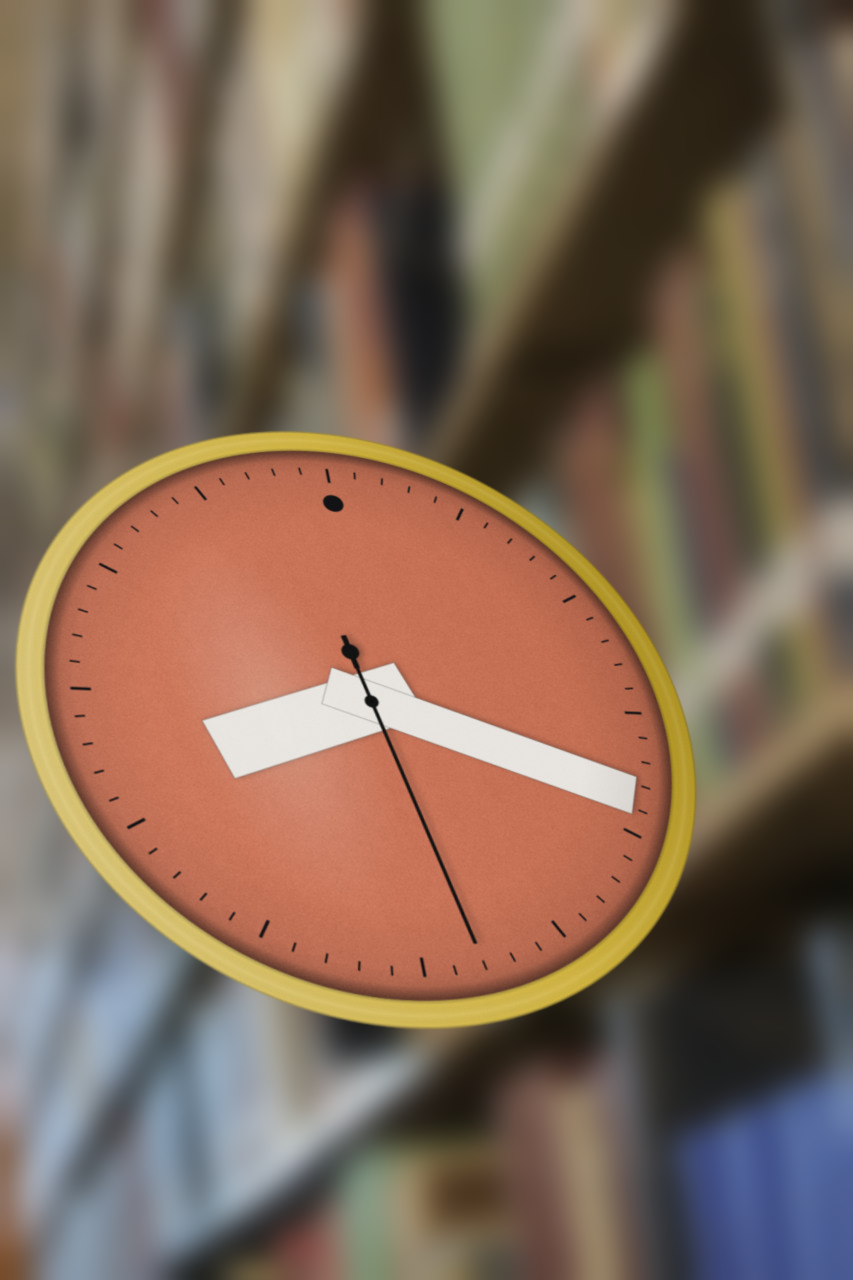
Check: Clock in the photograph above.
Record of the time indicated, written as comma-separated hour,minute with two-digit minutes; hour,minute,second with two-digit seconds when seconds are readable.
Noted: 8,18,28
